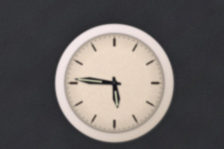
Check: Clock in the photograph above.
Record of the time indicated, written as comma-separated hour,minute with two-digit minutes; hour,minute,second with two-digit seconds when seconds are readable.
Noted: 5,46
